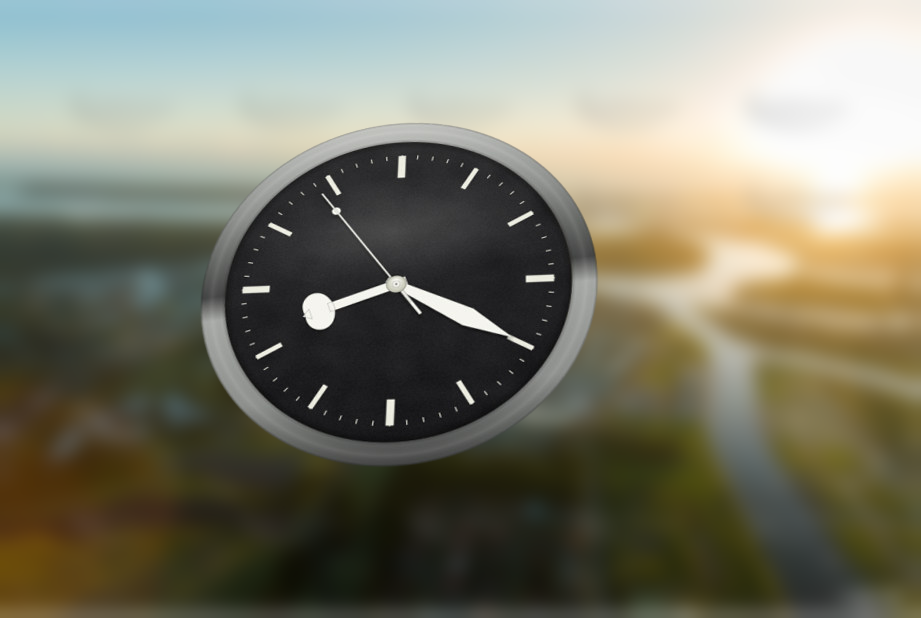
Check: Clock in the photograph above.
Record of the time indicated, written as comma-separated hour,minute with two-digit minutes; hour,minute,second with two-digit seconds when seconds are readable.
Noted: 8,19,54
